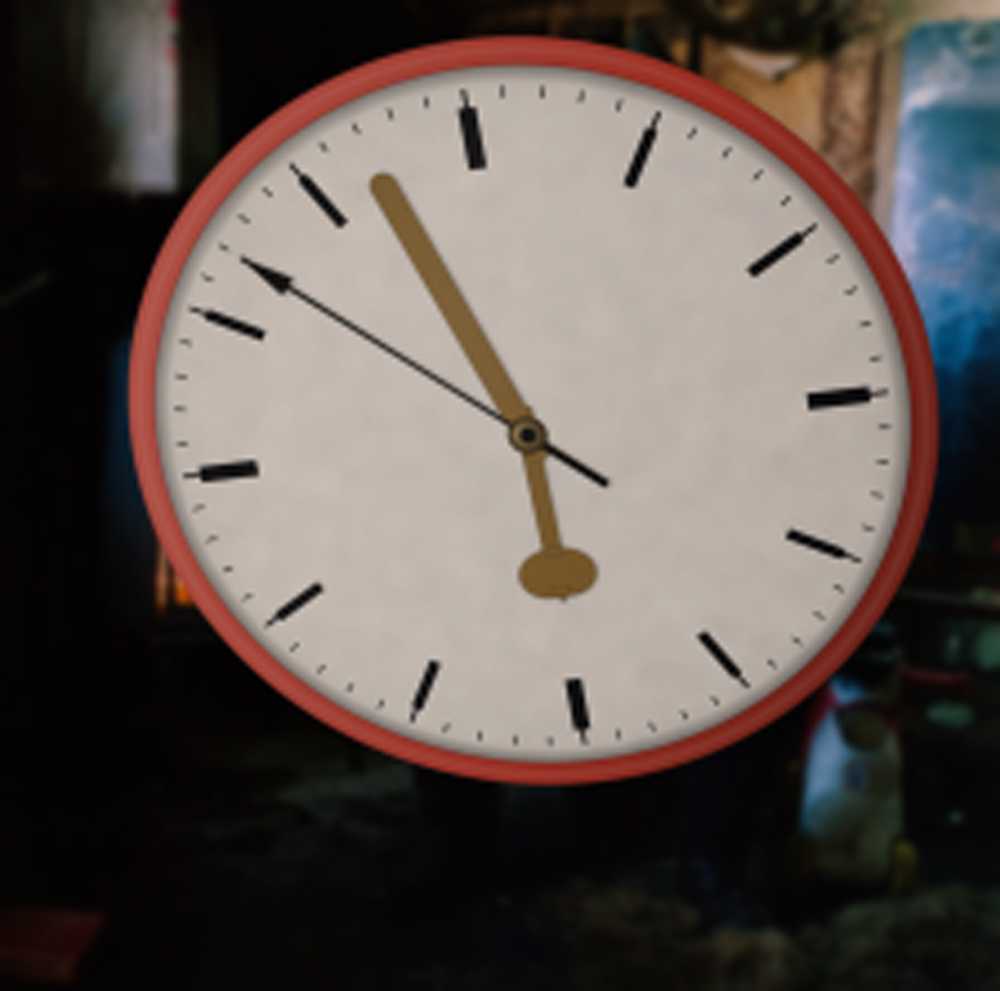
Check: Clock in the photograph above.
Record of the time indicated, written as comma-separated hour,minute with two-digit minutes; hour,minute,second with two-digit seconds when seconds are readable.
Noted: 5,56,52
